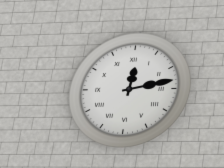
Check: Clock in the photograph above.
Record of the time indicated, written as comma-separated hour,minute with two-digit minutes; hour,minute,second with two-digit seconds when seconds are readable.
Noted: 12,13
